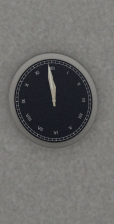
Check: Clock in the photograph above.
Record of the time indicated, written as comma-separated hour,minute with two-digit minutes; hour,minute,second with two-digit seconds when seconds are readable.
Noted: 11,59
